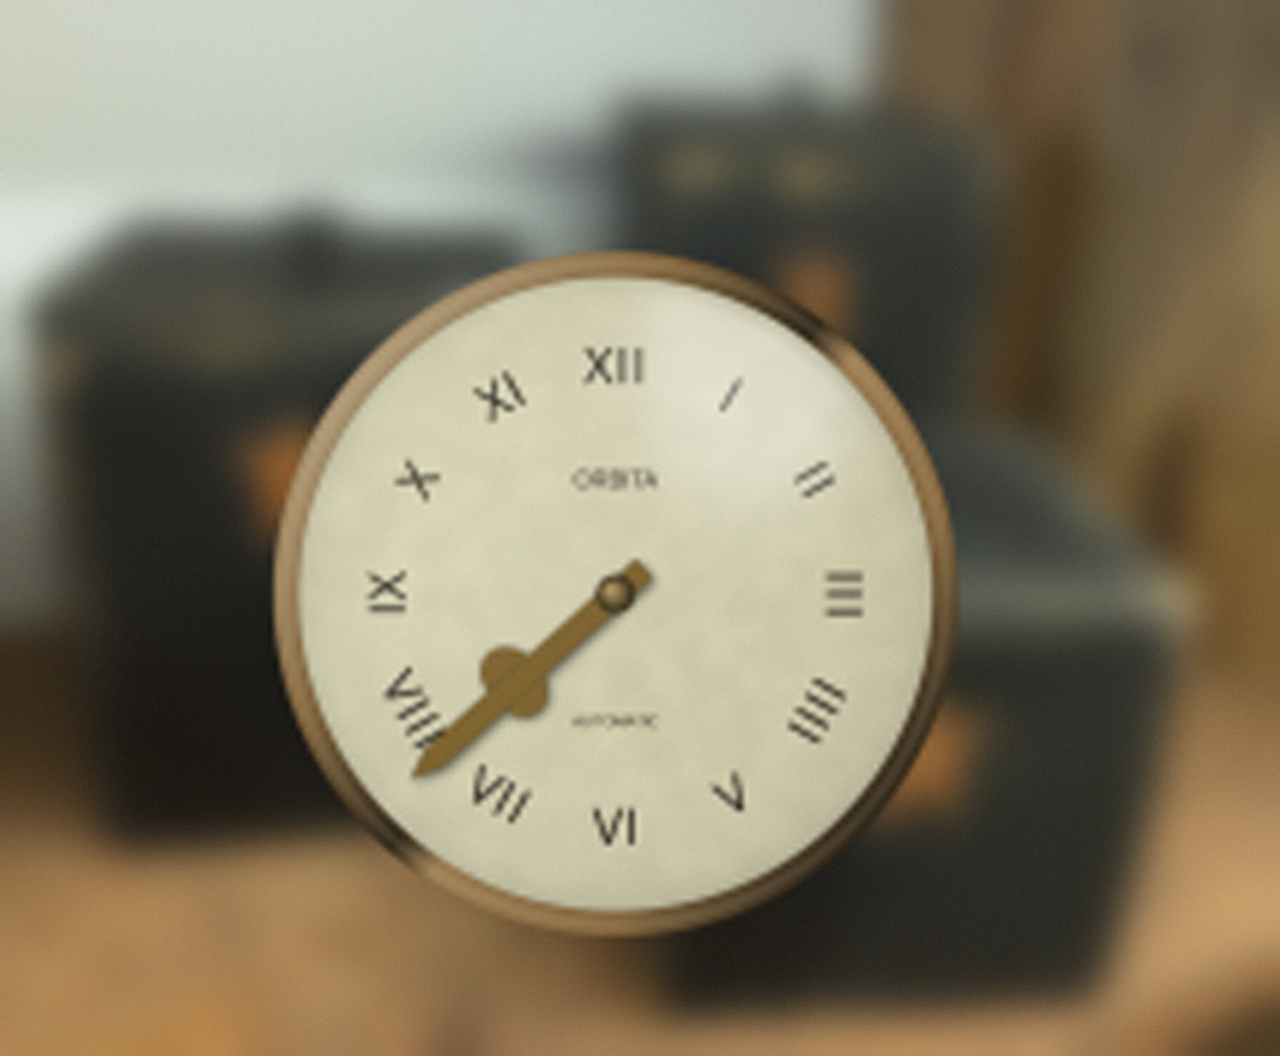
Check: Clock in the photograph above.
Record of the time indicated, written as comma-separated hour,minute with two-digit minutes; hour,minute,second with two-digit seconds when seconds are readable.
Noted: 7,38
